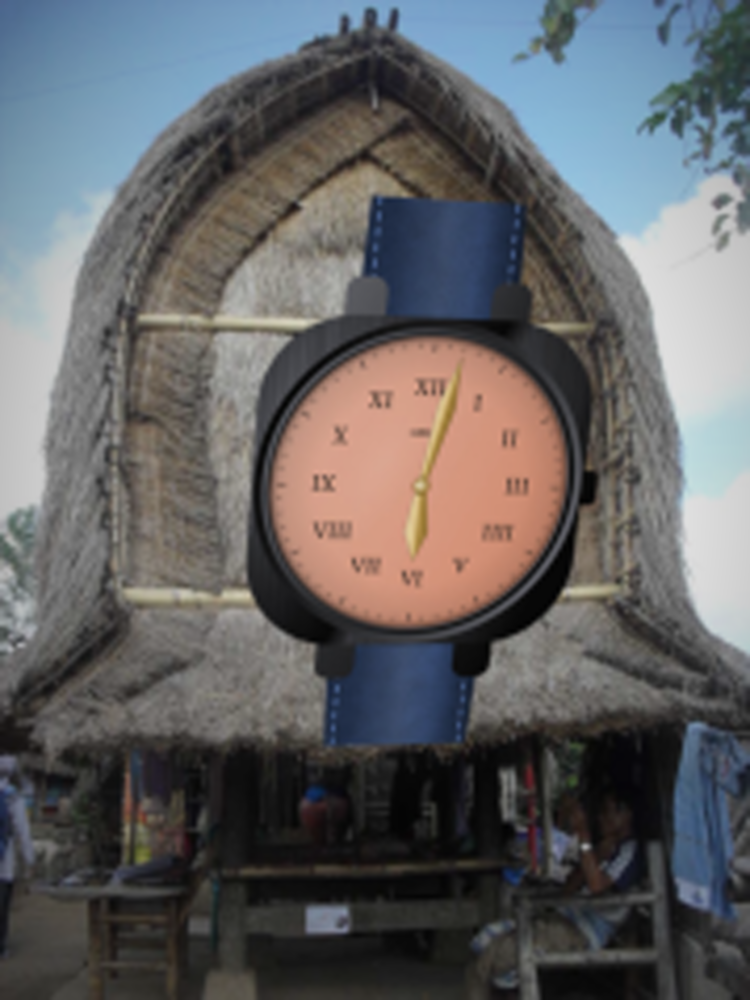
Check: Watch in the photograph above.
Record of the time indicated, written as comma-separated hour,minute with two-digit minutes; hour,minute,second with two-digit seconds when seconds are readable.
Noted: 6,02
